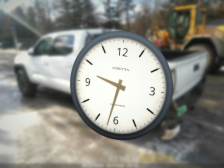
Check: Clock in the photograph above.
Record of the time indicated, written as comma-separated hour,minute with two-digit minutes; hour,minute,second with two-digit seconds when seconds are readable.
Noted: 9,32
